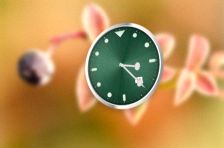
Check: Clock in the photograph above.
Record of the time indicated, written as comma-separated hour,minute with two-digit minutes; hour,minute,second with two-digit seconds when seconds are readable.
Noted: 3,23
